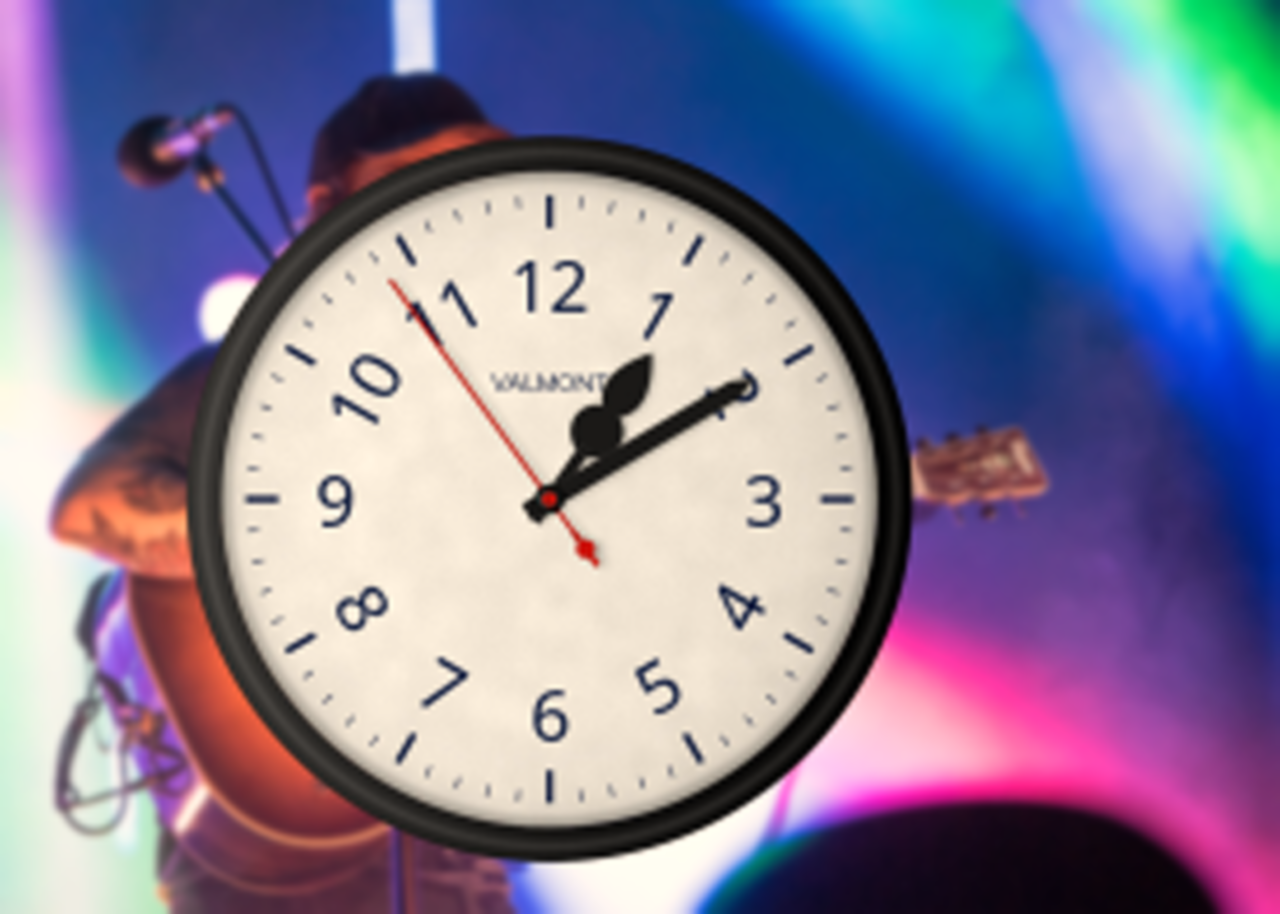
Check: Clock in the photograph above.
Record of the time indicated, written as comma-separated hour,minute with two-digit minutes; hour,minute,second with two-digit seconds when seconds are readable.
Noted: 1,09,54
